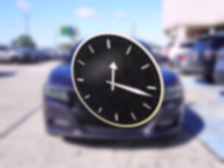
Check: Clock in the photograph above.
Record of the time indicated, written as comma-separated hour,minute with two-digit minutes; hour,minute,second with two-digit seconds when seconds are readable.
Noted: 12,17
